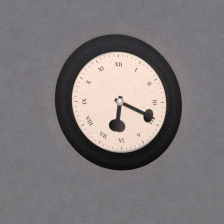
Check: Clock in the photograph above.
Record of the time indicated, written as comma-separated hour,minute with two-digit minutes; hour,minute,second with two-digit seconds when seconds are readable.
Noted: 6,19
